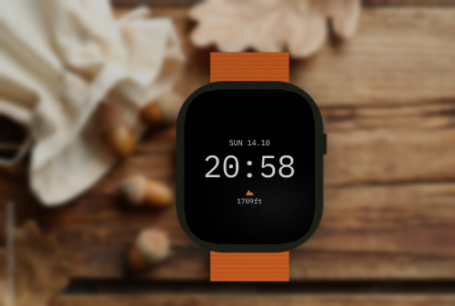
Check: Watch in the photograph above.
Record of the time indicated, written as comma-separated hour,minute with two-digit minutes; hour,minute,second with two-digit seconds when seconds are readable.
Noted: 20,58
